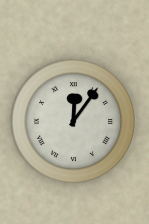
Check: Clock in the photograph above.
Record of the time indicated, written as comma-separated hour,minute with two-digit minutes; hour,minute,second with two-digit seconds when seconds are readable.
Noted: 12,06
